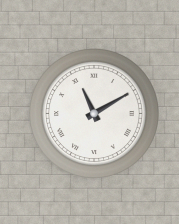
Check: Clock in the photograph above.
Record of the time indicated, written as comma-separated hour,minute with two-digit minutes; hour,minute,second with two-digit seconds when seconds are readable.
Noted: 11,10
